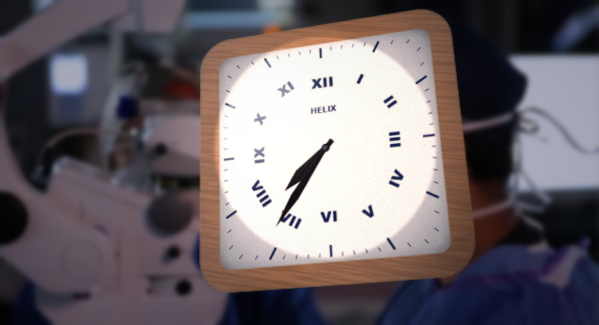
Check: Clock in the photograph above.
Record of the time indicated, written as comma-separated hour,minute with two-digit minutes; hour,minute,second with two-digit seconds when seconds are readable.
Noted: 7,36
